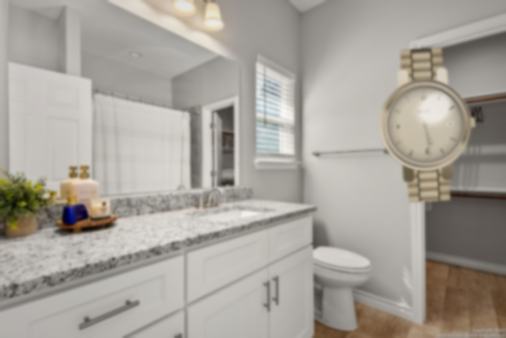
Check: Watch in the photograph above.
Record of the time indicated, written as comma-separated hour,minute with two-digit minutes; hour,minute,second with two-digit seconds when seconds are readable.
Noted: 5,29
